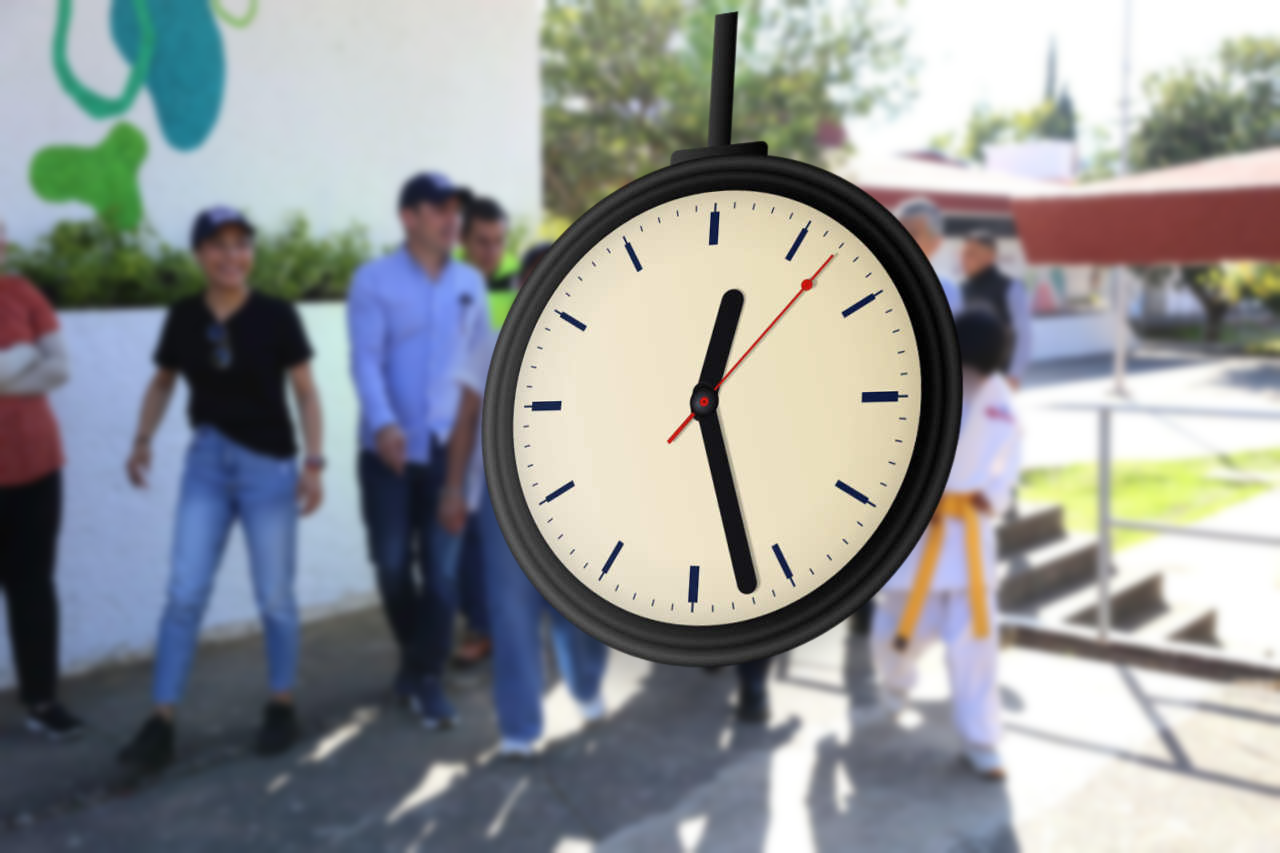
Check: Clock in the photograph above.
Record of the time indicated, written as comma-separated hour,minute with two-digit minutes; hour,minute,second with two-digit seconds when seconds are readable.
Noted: 12,27,07
